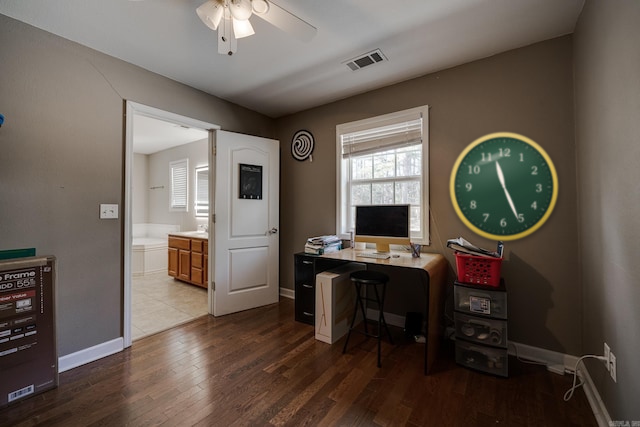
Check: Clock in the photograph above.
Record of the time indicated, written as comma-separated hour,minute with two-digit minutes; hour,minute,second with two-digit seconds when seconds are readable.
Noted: 11,26
